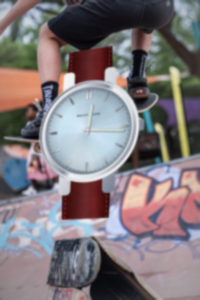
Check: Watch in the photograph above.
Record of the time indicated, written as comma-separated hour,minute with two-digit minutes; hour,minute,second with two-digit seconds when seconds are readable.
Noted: 12,16
